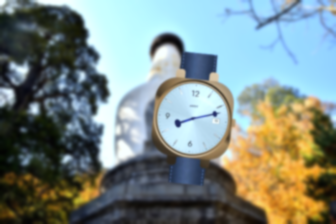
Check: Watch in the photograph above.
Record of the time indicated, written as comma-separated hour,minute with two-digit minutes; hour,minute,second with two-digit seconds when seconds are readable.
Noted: 8,12
